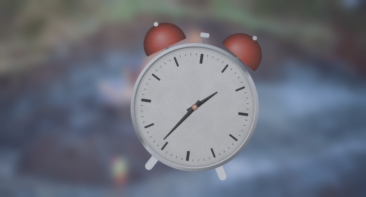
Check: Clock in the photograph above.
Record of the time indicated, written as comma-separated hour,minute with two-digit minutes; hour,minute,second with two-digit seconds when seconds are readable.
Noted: 1,36
